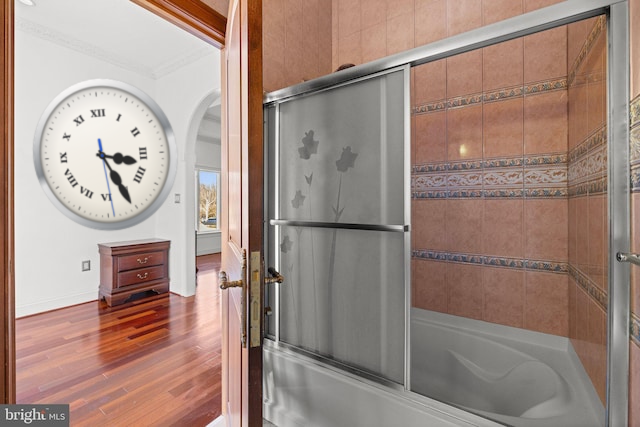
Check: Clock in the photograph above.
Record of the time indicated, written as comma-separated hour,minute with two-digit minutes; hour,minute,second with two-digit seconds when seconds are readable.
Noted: 3,25,29
